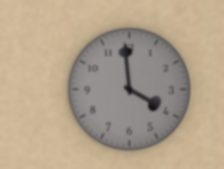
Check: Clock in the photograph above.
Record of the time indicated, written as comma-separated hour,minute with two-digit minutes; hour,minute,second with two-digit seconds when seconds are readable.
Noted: 3,59
